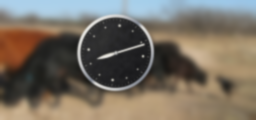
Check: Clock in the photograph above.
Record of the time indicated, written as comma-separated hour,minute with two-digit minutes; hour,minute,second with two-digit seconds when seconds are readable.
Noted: 8,11
